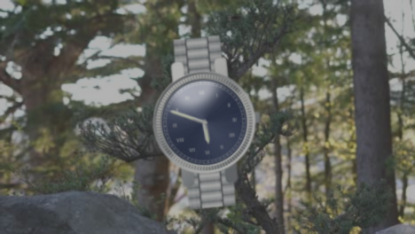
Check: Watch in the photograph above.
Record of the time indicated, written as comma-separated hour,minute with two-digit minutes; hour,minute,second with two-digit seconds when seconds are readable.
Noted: 5,49
